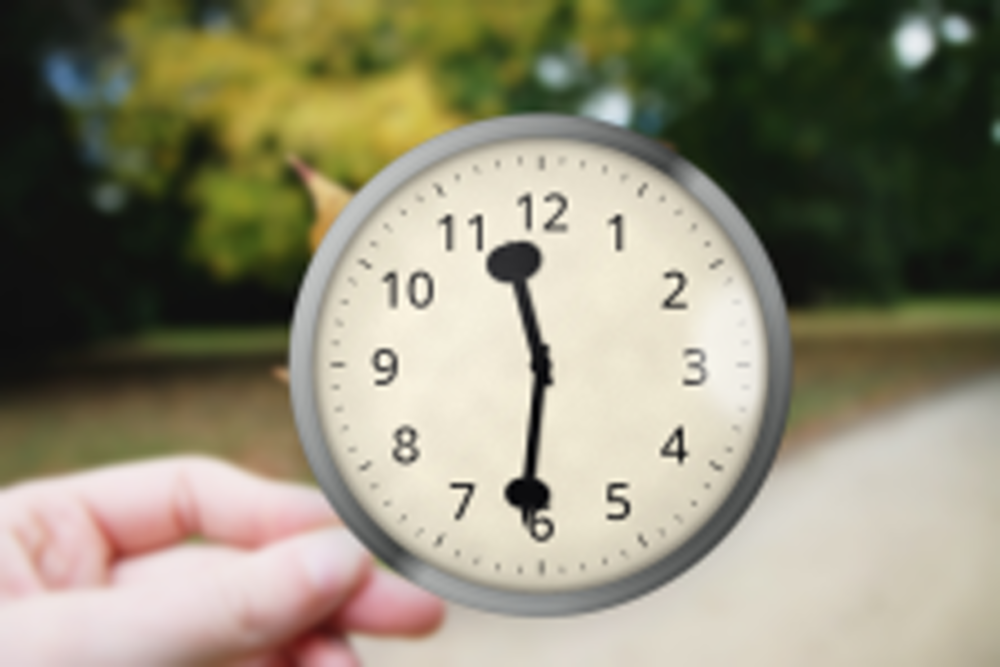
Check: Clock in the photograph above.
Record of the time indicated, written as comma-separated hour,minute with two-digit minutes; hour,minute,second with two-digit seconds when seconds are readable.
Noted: 11,31
